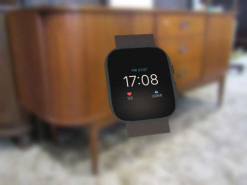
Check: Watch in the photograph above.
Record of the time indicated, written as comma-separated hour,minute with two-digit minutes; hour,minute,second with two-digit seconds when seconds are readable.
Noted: 17,08
